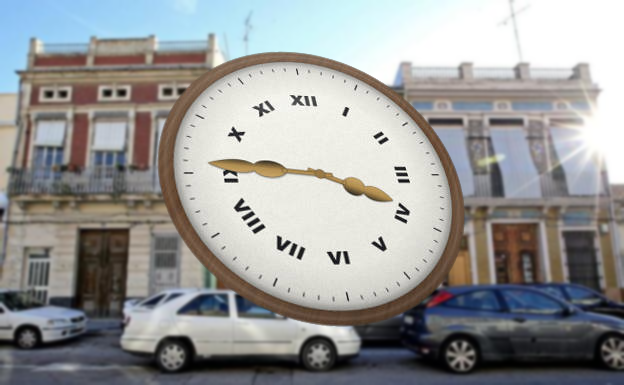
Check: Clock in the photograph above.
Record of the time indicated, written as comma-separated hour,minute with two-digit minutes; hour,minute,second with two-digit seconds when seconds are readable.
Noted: 3,46
